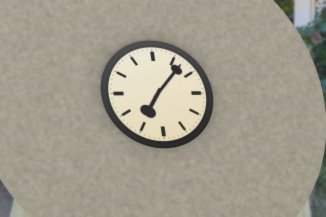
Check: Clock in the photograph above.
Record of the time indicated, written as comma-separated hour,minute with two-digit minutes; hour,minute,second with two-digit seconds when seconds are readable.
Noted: 7,07
